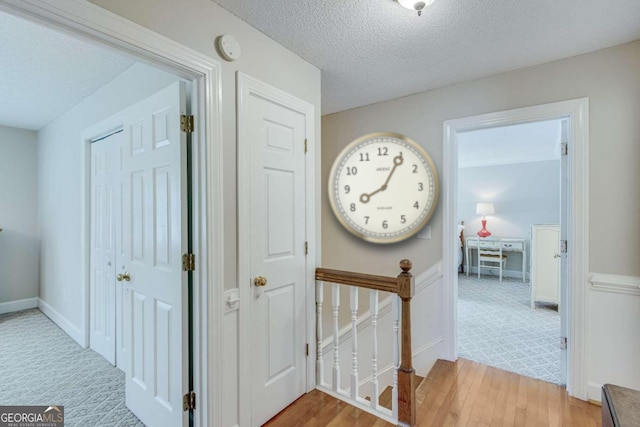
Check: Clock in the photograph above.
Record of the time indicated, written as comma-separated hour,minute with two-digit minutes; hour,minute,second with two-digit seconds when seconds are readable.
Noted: 8,05
